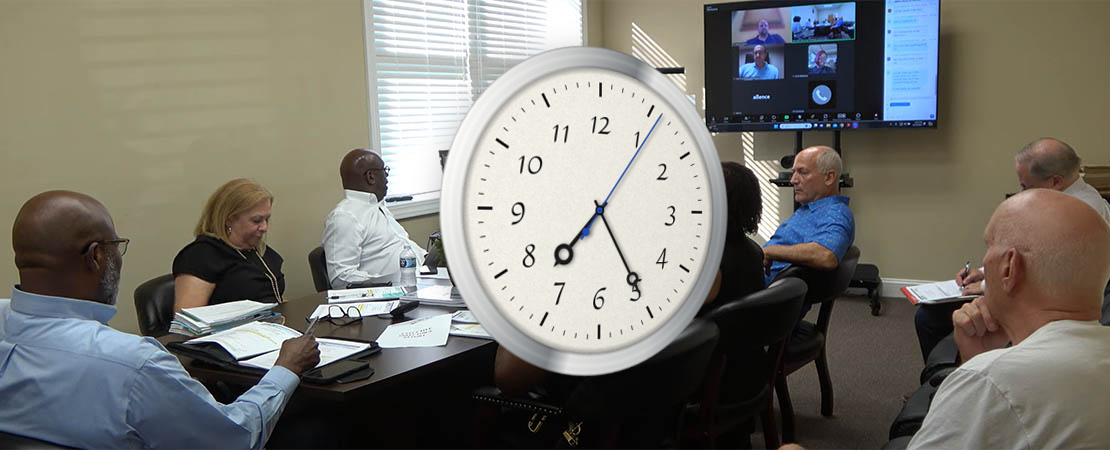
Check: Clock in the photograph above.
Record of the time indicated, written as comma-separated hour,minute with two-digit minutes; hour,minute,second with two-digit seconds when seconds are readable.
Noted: 7,25,06
